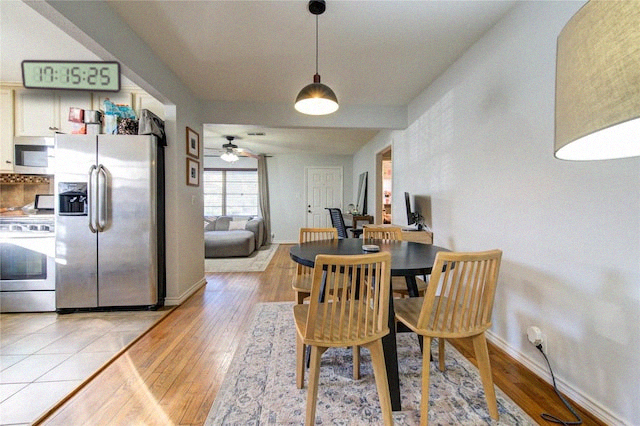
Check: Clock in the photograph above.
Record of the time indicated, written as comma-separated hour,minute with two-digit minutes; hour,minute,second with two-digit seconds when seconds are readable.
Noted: 17,15,25
